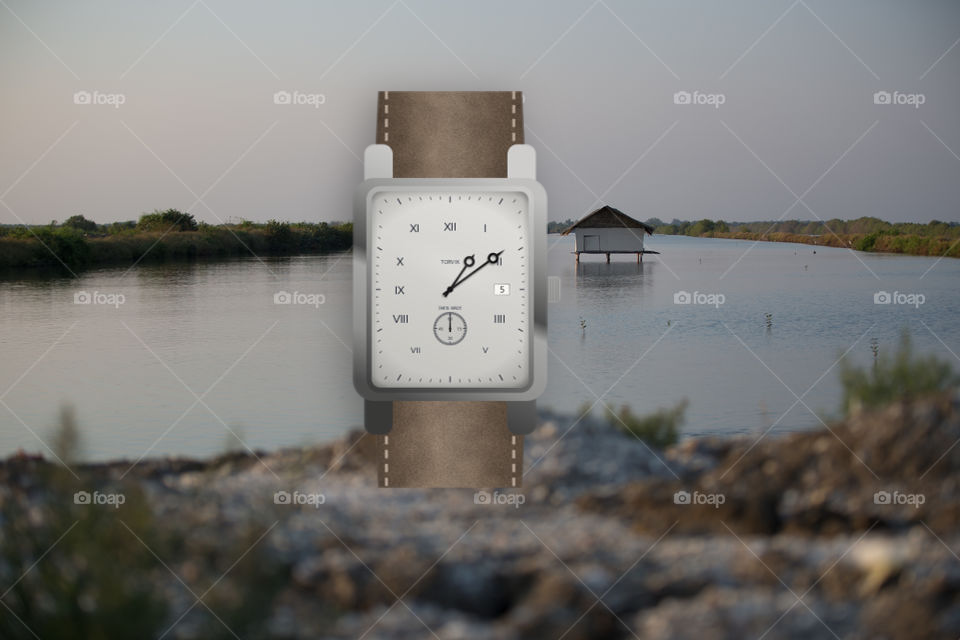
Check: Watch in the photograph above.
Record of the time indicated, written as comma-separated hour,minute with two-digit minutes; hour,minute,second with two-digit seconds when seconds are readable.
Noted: 1,09
